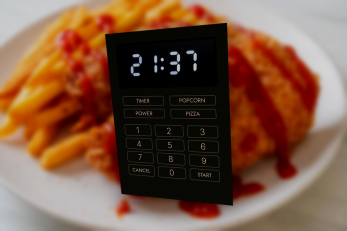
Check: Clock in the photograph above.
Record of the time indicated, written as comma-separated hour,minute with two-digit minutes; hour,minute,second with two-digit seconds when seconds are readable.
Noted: 21,37
